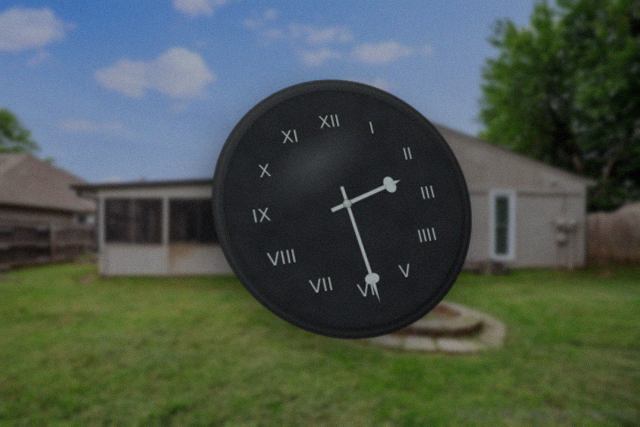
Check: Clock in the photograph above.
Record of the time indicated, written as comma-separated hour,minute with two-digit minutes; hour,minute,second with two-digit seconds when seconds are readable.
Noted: 2,29
